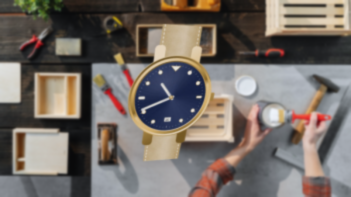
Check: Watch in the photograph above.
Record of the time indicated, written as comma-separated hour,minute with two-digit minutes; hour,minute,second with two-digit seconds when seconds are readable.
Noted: 10,41
